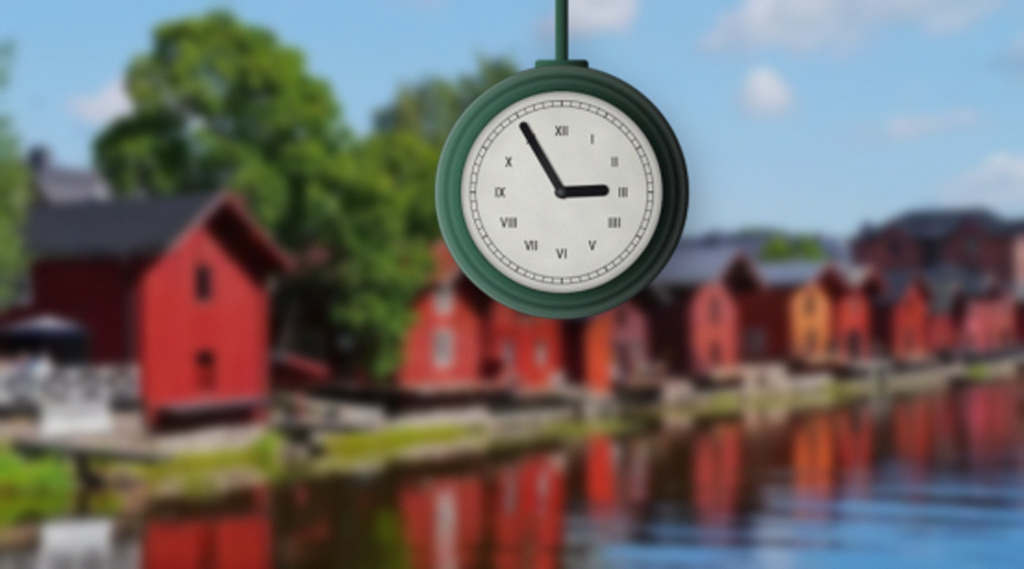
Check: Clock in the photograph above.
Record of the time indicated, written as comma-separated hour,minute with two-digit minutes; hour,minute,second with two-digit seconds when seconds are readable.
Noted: 2,55
